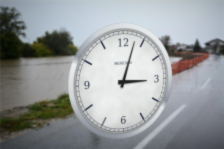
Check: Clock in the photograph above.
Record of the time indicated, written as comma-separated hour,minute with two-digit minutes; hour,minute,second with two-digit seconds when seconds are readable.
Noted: 3,03
